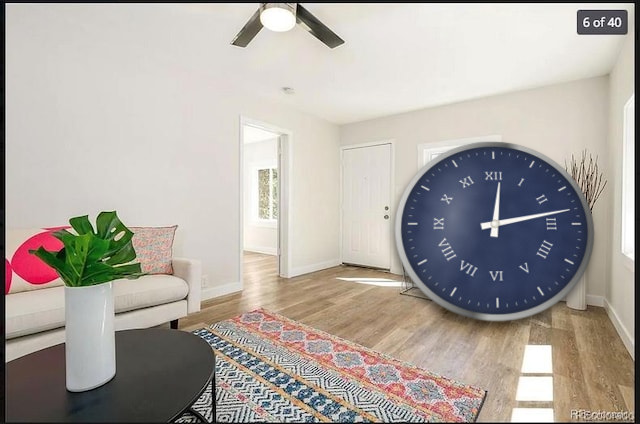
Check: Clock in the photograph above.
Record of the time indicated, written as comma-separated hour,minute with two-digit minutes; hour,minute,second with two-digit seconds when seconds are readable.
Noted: 12,13
